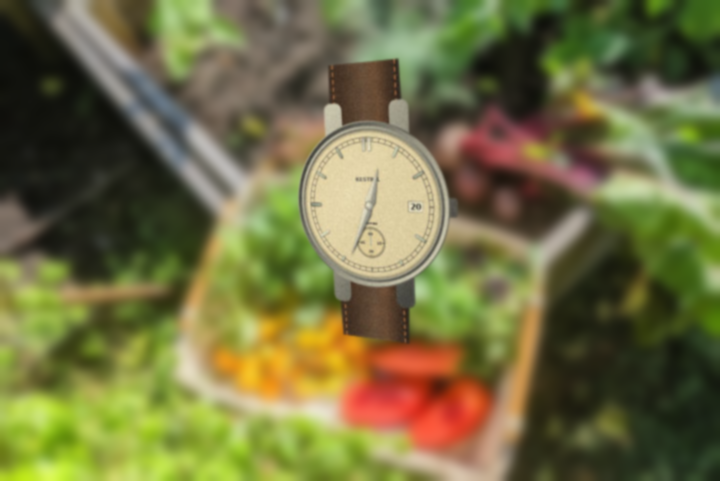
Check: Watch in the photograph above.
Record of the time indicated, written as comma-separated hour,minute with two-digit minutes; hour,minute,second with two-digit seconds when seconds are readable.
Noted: 12,34
